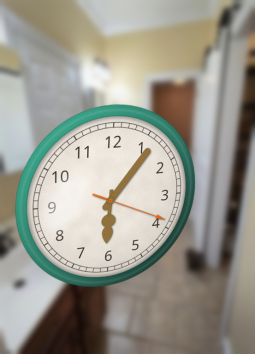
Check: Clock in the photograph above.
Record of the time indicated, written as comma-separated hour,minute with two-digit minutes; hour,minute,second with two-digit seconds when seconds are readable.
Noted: 6,06,19
